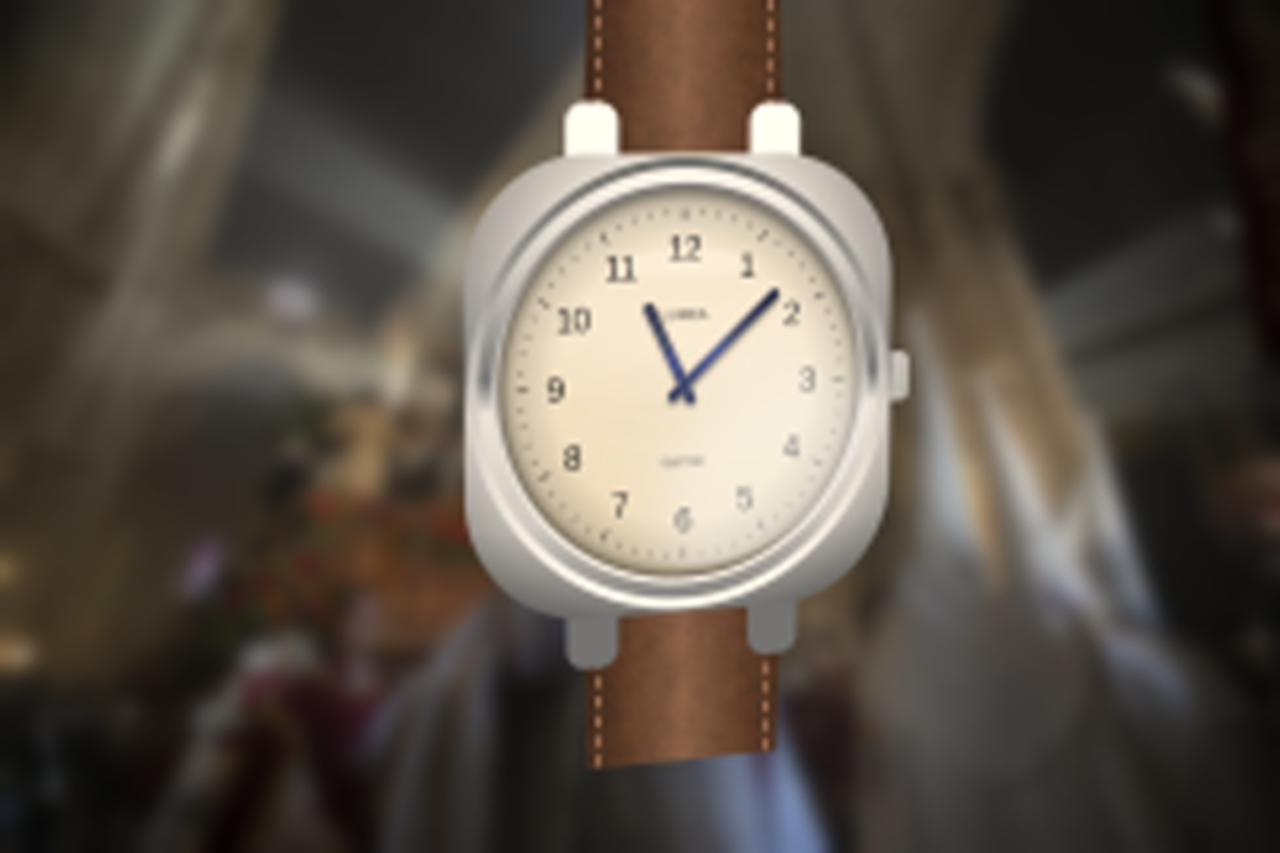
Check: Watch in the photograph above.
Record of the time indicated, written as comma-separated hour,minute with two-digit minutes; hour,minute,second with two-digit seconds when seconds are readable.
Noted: 11,08
